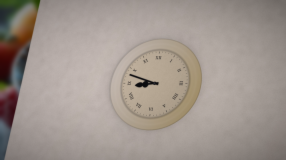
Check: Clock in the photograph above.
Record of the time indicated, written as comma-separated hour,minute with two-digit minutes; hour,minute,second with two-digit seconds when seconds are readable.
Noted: 8,48
